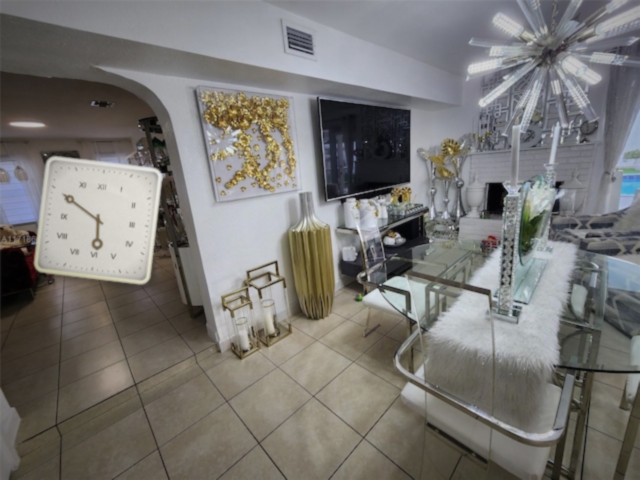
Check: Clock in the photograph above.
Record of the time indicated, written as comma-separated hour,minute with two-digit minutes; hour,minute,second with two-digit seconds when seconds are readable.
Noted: 5,50
